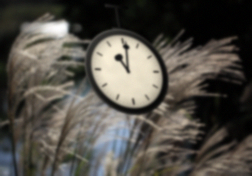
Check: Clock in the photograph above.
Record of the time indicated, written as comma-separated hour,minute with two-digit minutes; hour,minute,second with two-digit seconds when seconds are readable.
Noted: 11,01
